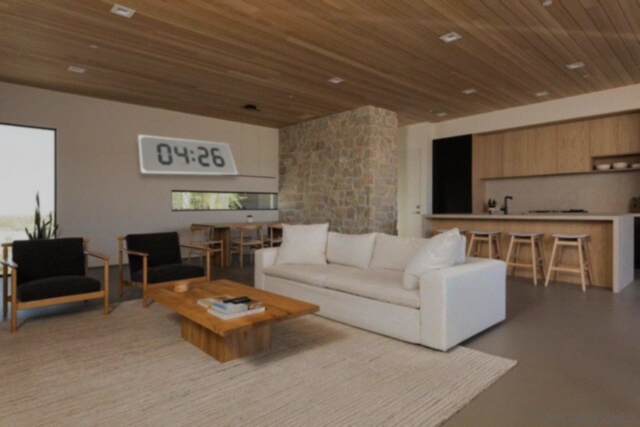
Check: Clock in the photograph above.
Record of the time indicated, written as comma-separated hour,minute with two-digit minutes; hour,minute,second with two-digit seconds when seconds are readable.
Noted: 4,26
